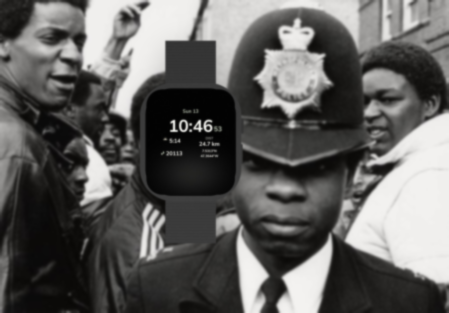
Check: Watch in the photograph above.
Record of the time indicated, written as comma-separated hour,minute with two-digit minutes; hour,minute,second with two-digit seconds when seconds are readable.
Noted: 10,46
